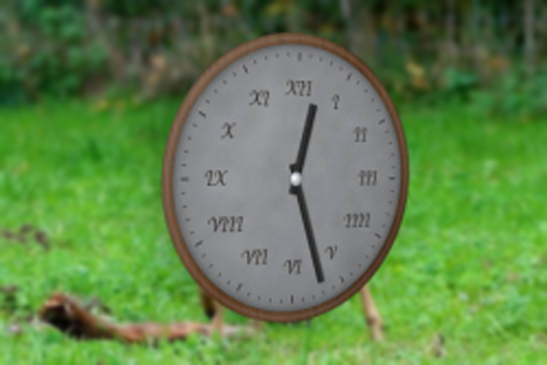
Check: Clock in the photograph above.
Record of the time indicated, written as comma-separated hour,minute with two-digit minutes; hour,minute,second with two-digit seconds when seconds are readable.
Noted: 12,27
